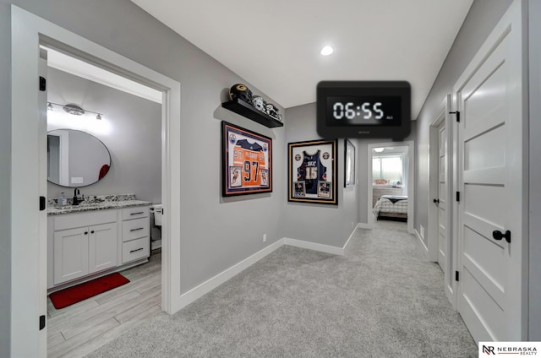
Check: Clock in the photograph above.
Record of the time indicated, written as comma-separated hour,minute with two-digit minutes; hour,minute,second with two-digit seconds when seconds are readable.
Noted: 6,55
